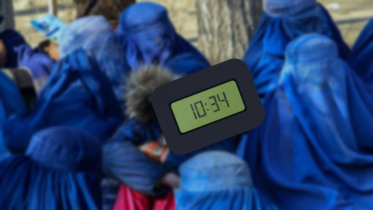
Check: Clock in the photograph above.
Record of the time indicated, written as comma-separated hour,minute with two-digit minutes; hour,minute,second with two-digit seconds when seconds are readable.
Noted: 10,34
